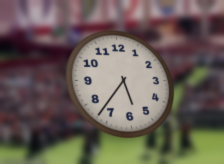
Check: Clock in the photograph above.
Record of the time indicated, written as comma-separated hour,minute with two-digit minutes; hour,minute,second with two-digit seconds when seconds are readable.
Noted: 5,37
